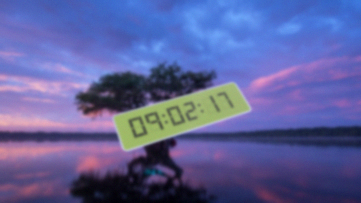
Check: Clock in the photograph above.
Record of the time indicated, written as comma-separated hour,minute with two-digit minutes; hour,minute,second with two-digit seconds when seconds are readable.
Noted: 9,02,17
